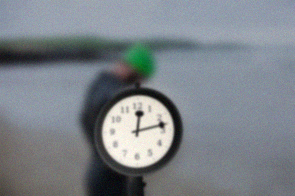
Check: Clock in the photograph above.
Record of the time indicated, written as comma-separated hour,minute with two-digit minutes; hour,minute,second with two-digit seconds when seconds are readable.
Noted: 12,13
